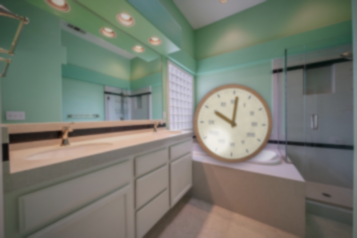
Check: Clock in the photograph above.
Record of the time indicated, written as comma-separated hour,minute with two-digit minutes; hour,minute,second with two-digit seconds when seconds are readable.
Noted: 10,01
